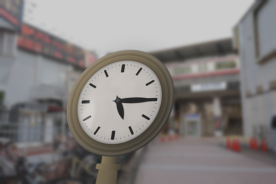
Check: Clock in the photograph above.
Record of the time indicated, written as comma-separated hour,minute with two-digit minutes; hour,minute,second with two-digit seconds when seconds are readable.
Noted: 5,15
